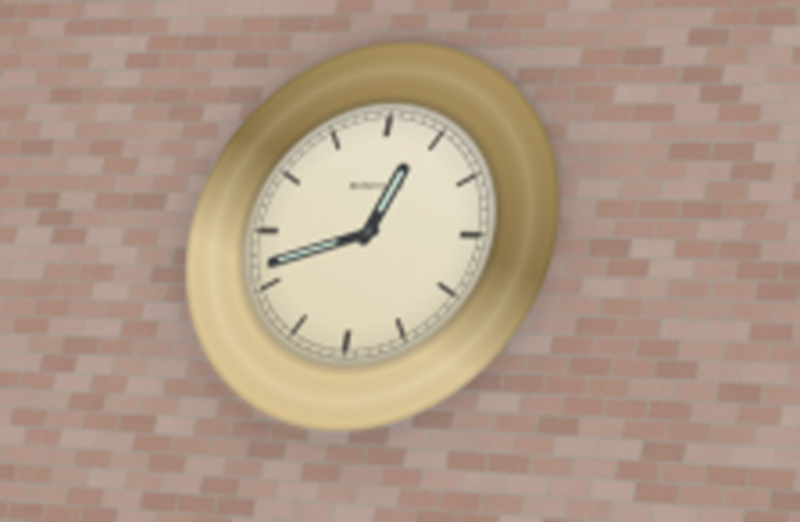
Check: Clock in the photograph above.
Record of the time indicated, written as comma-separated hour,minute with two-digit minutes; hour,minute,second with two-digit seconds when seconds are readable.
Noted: 12,42
